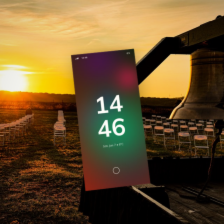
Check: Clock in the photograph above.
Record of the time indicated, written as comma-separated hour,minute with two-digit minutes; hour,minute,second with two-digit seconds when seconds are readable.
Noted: 14,46
